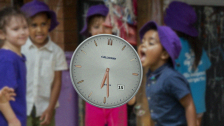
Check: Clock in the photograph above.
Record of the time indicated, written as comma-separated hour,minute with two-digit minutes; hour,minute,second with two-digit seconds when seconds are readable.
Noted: 6,29
